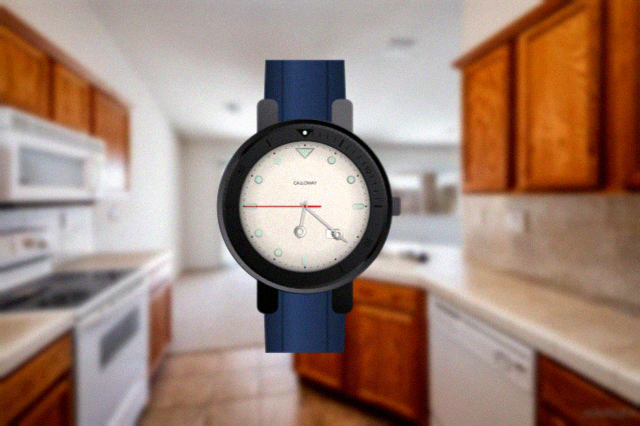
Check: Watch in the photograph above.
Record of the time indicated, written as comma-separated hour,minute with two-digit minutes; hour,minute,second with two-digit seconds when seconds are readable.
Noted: 6,21,45
